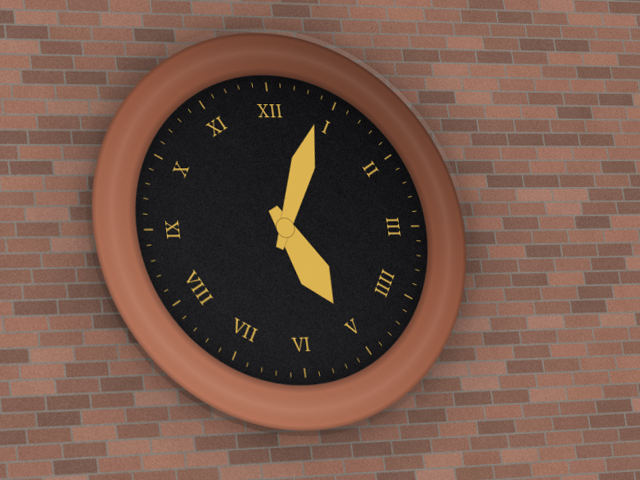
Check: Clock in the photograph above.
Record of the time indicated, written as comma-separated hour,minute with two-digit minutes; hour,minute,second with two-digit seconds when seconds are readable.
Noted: 5,04
